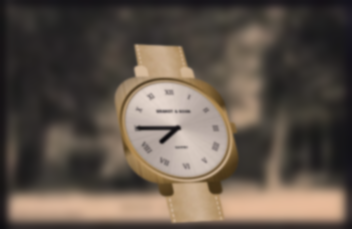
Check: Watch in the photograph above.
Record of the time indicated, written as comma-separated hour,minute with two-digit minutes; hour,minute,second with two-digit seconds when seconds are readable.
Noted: 7,45
